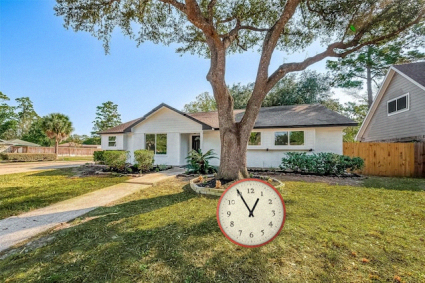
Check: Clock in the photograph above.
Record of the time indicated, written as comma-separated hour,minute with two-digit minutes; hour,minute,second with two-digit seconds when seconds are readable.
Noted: 12,55
